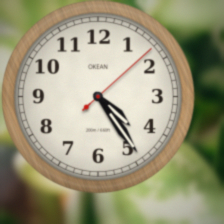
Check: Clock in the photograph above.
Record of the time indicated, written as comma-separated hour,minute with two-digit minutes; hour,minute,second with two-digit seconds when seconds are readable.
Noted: 4,24,08
